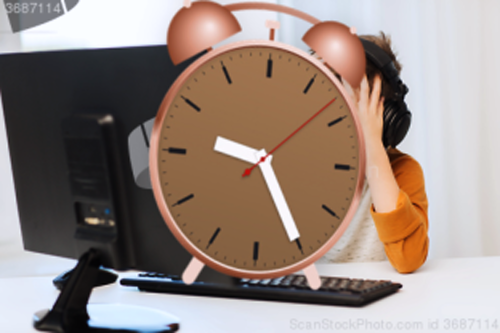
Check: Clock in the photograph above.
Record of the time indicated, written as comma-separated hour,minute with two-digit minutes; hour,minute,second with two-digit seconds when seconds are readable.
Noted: 9,25,08
